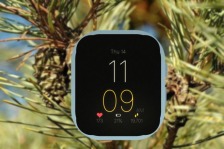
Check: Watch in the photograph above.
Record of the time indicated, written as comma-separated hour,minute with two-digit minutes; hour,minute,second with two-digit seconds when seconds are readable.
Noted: 11,09
